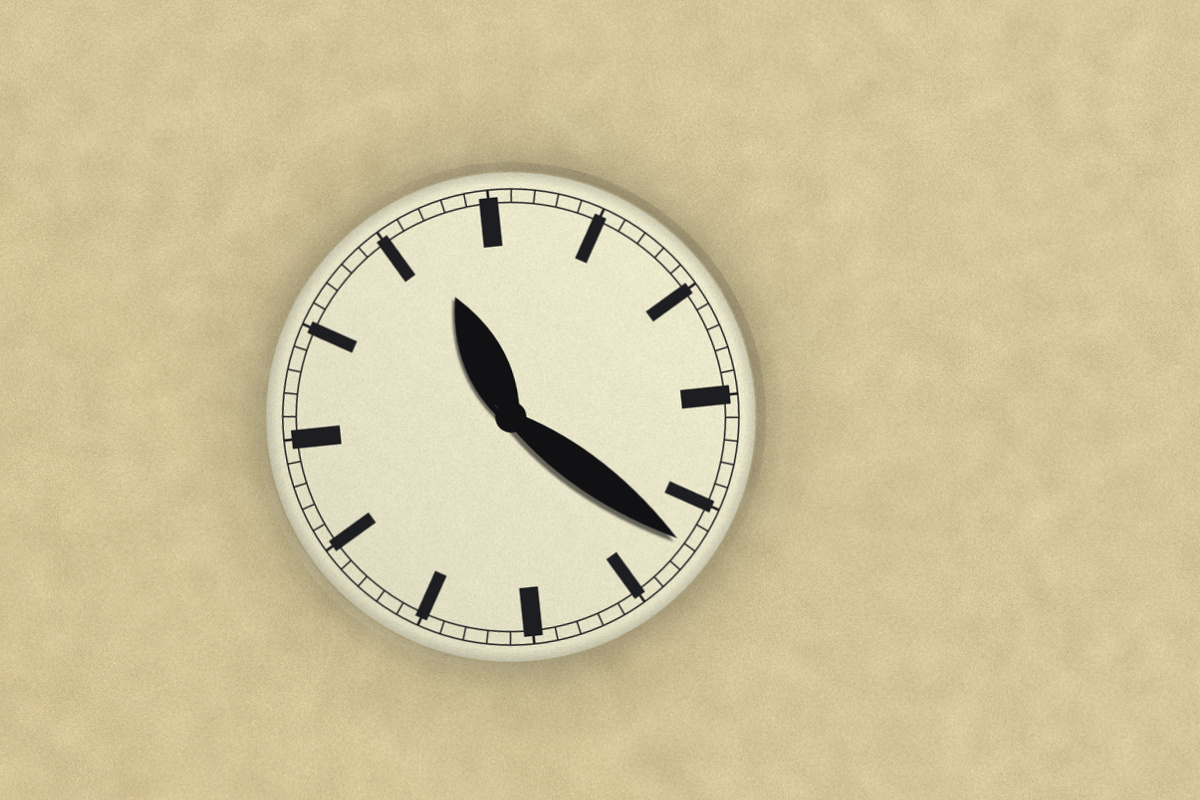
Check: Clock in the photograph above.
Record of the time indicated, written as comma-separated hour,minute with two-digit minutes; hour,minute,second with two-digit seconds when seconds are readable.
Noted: 11,22
